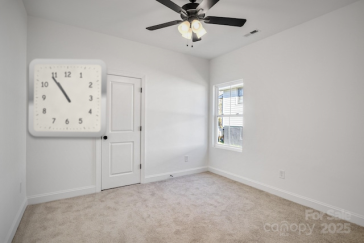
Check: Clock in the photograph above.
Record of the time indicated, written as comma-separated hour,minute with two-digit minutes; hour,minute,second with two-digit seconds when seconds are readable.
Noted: 10,54
